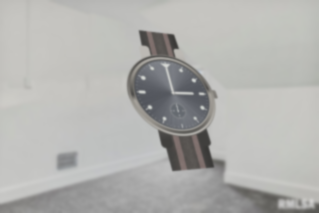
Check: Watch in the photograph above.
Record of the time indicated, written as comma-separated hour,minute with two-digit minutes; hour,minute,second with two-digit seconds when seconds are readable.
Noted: 3,00
